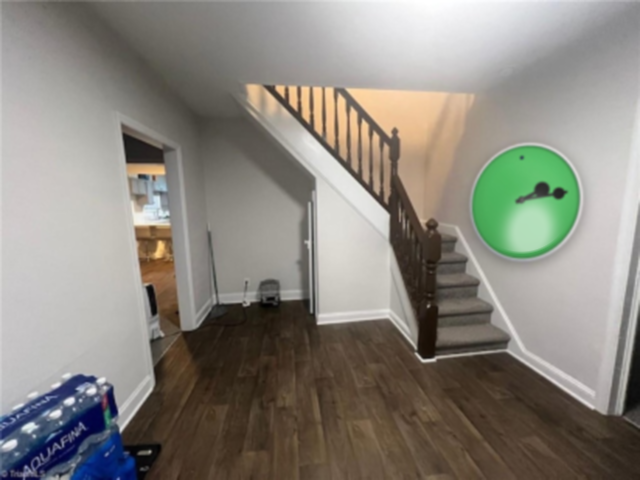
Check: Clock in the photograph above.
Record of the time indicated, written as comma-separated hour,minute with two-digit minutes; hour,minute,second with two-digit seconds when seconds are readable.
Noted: 2,14
